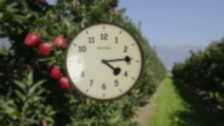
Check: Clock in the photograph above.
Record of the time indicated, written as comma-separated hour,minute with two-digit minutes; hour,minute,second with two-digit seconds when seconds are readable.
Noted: 4,14
